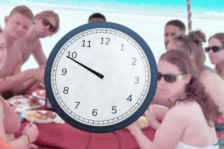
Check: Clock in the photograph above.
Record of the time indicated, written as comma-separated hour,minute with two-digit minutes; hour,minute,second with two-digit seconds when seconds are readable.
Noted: 9,49
